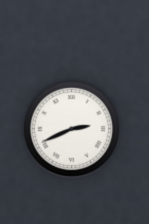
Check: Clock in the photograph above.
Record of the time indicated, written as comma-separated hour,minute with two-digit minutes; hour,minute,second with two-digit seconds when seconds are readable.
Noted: 2,41
